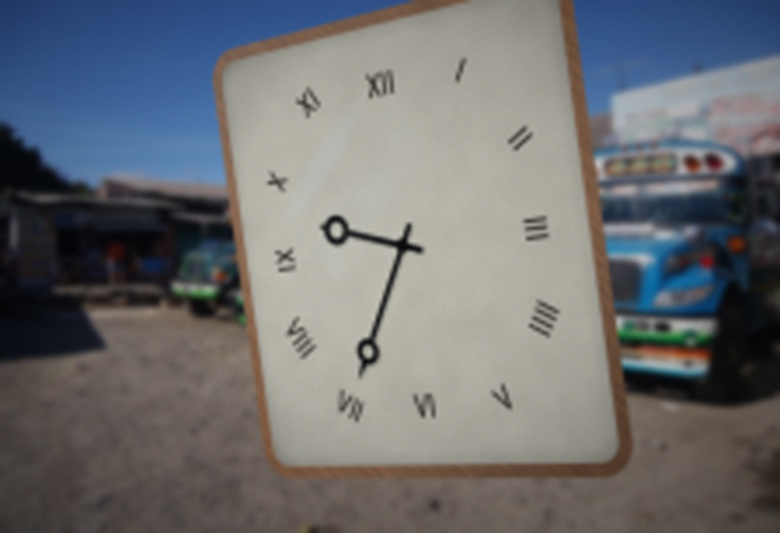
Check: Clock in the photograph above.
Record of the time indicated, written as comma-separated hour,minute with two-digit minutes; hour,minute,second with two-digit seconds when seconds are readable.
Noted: 9,35
